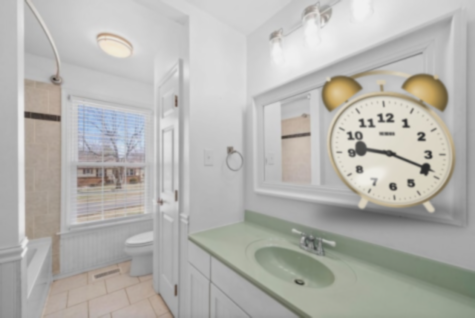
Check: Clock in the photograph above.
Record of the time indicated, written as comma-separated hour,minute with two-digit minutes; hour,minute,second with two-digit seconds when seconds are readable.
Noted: 9,19
